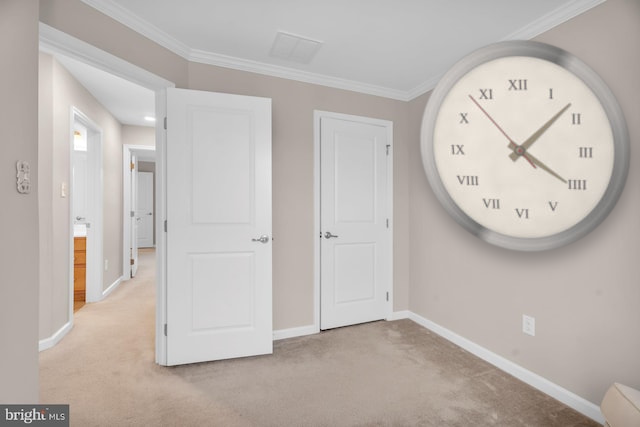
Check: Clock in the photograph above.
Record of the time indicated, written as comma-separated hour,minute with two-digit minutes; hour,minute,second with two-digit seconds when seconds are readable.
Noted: 4,07,53
